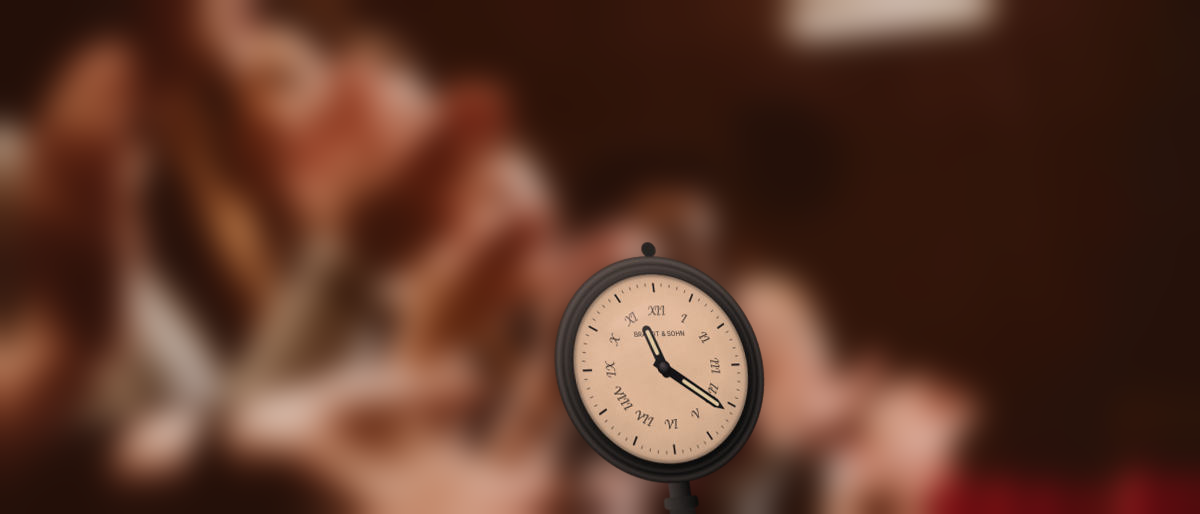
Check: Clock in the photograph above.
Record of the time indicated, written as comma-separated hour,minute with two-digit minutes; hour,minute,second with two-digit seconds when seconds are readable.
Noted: 11,21
